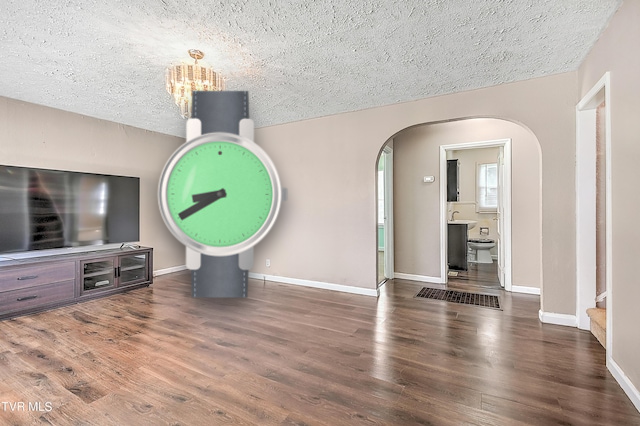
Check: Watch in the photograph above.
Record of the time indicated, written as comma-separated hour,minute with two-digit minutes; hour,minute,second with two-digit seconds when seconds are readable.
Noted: 8,40
